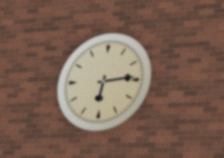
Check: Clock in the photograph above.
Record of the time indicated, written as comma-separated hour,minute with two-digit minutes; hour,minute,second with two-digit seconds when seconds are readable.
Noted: 6,14
